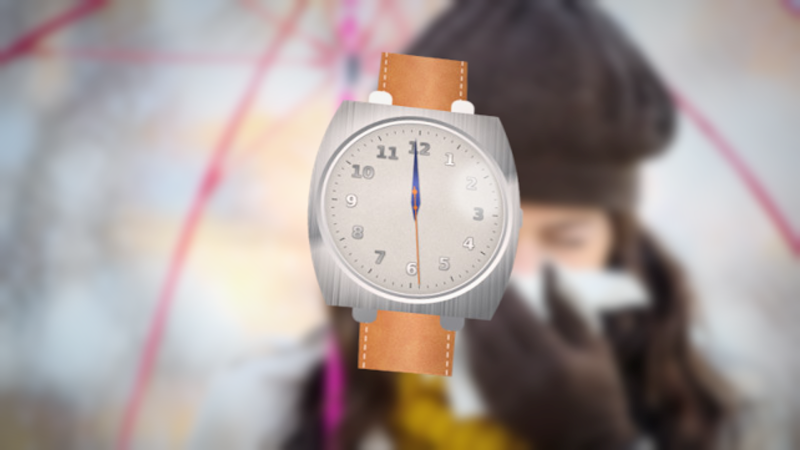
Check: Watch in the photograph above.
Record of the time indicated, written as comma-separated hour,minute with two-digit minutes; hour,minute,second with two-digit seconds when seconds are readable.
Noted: 11,59,29
